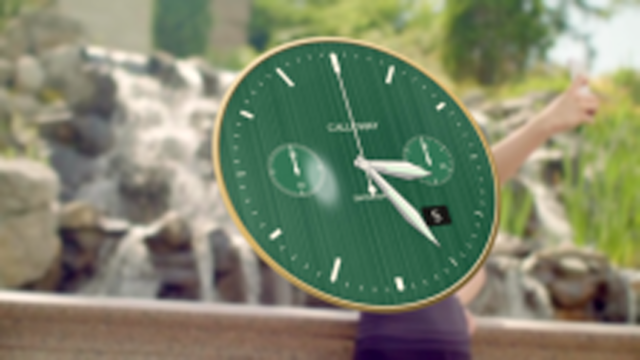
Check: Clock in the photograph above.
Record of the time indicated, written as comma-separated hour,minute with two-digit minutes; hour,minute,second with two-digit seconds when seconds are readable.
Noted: 3,25
